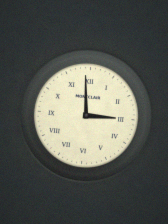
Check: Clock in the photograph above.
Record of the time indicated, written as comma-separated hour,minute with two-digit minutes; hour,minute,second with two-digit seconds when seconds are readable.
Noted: 2,59
